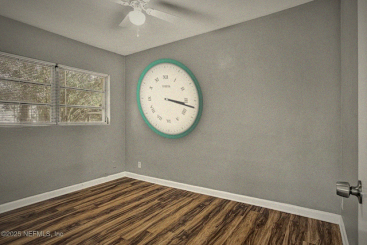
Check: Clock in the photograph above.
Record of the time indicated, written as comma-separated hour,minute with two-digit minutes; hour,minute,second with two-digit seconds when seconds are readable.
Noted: 3,17
